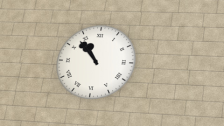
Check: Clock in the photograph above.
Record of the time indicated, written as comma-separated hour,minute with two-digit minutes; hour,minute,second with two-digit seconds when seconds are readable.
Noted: 10,53
